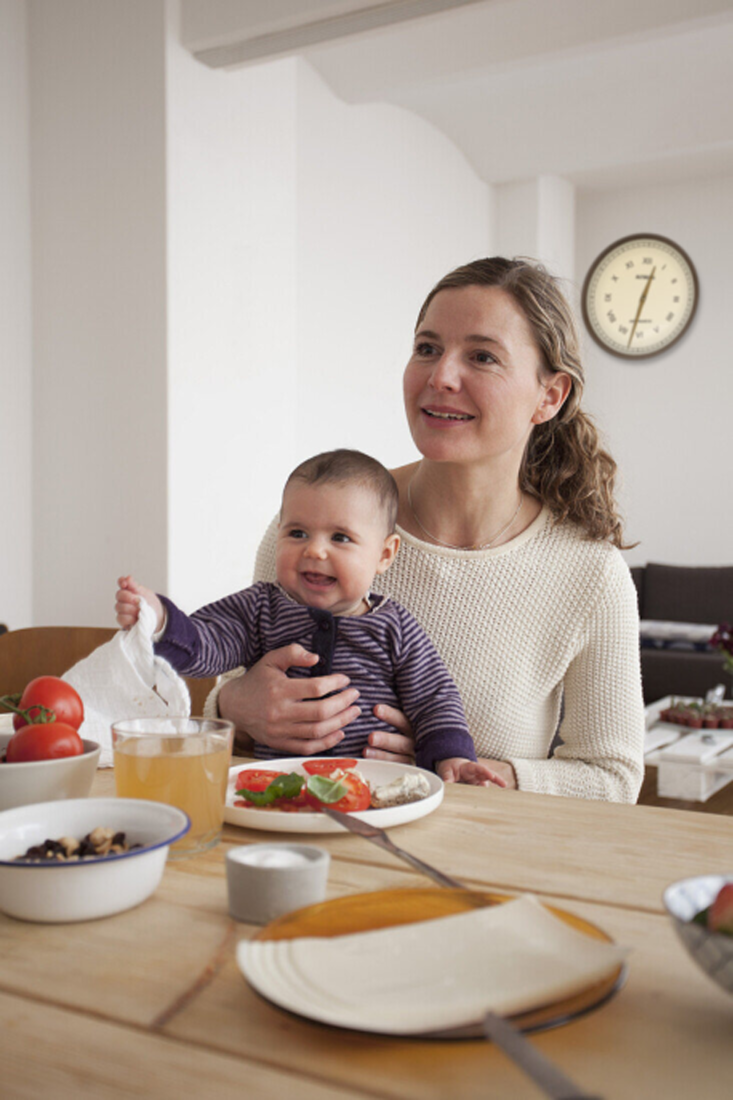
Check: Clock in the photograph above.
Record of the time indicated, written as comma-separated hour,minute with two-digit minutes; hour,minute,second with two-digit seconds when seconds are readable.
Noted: 12,32
